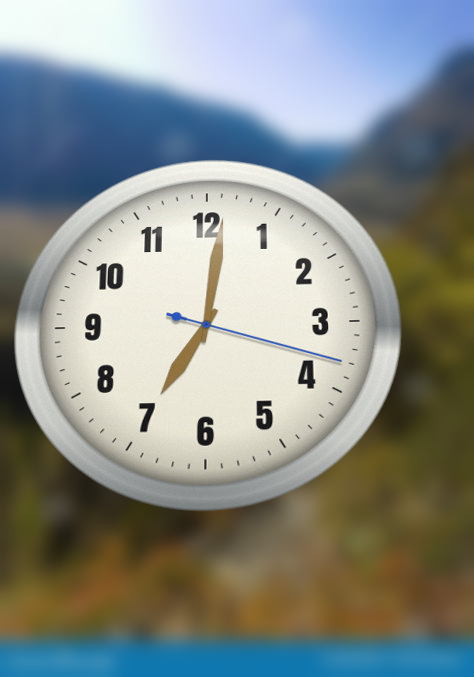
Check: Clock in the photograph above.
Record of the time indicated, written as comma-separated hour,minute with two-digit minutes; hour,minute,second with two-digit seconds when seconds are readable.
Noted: 7,01,18
